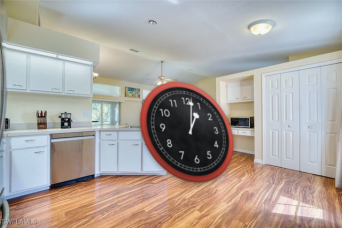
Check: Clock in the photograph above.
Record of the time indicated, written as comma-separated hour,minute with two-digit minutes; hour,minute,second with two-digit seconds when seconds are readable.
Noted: 1,02
